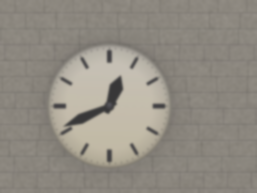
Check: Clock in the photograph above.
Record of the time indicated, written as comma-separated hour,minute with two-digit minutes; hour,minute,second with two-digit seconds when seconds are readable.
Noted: 12,41
